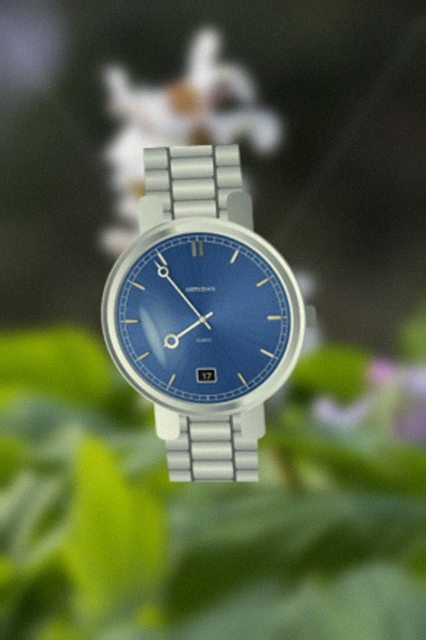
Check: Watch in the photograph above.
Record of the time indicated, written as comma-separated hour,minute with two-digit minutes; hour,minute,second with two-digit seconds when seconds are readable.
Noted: 7,54
